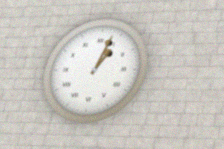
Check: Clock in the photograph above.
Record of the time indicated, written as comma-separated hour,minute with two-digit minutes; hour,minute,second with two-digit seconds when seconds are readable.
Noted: 1,03
